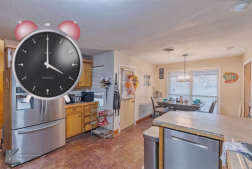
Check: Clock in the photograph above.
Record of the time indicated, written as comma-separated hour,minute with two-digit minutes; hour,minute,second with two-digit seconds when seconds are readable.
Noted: 4,00
